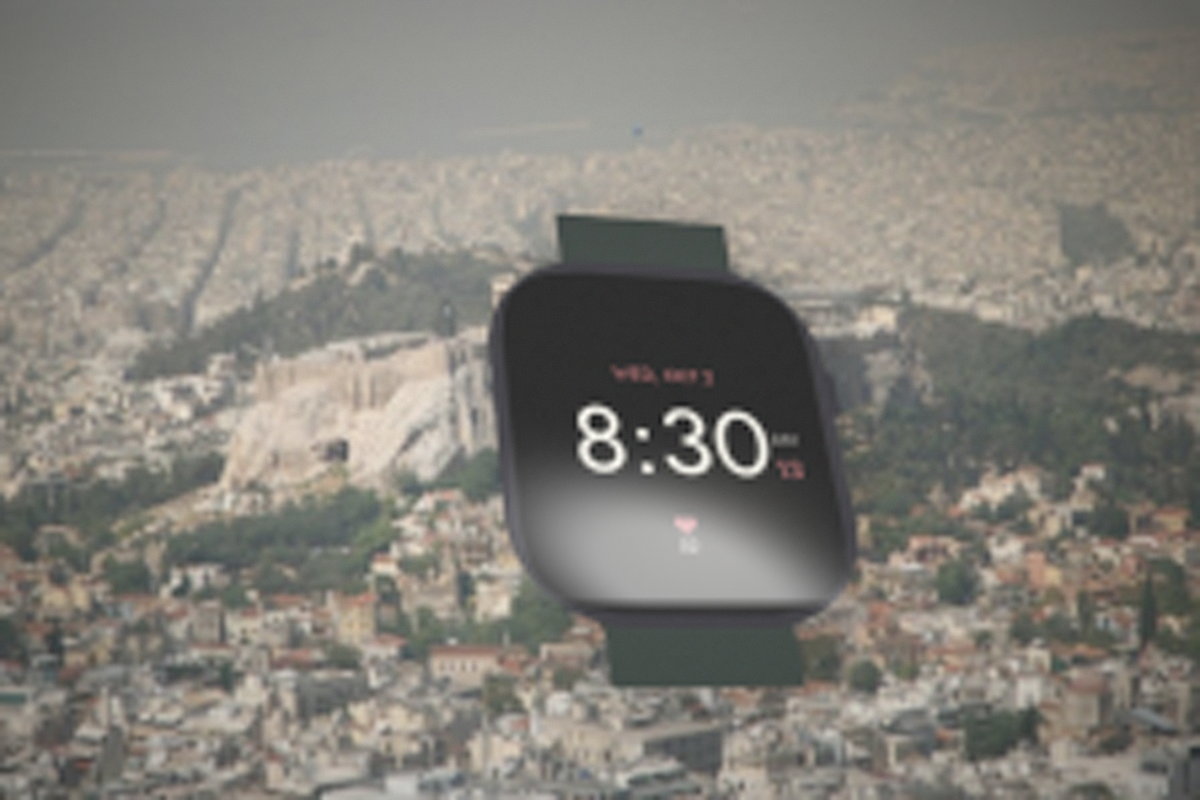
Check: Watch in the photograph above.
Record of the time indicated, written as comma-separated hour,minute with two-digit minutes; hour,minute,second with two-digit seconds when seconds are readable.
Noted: 8,30
